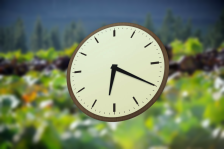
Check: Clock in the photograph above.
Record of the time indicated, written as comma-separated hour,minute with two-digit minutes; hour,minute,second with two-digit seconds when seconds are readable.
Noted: 6,20
